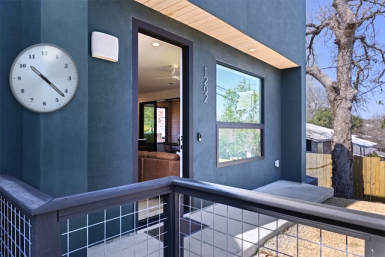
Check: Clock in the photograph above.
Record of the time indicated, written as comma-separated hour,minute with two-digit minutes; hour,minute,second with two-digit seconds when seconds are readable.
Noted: 10,22
